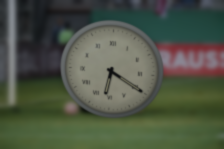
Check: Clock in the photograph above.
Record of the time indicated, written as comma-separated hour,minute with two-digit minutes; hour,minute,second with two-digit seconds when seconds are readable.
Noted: 6,20
